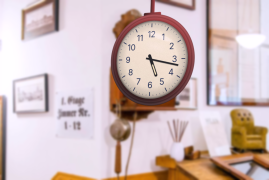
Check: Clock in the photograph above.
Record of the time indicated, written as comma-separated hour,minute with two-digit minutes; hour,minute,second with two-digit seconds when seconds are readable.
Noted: 5,17
